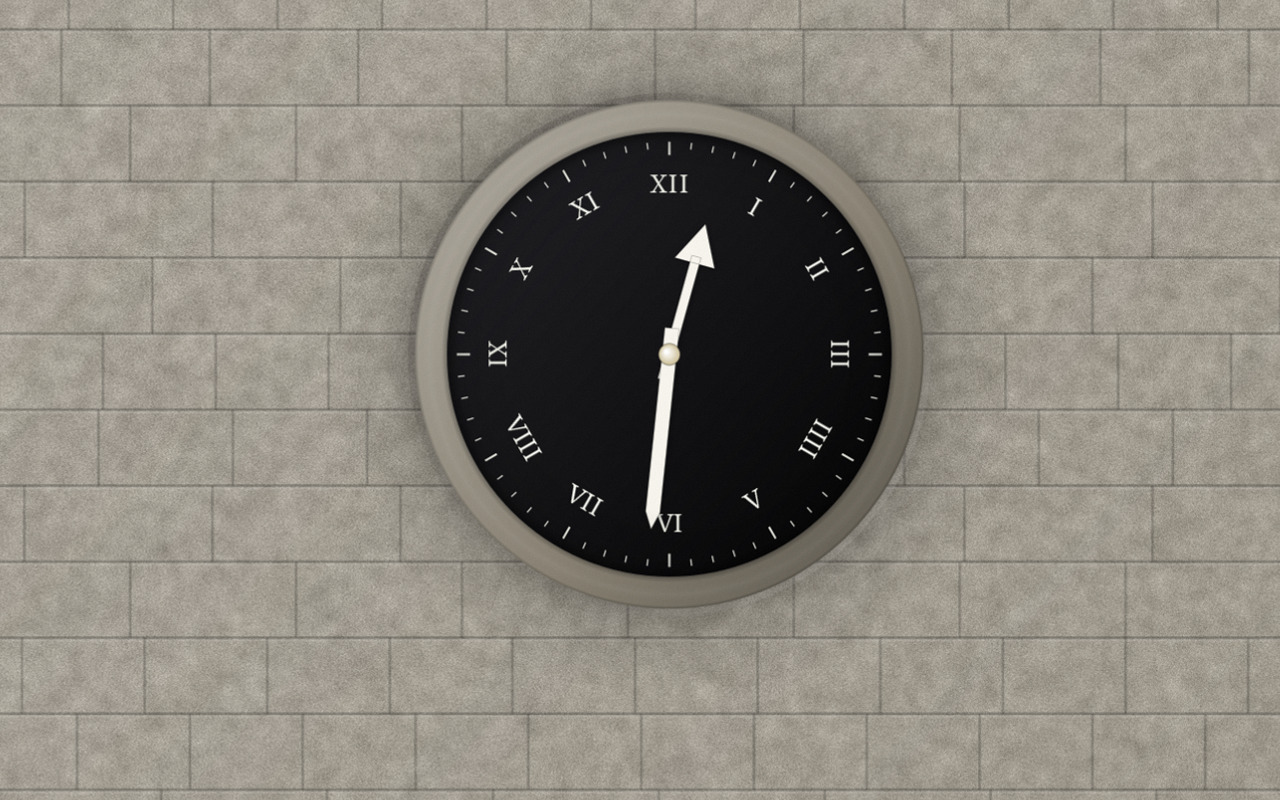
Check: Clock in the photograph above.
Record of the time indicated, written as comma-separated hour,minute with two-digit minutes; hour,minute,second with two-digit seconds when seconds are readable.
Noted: 12,31
